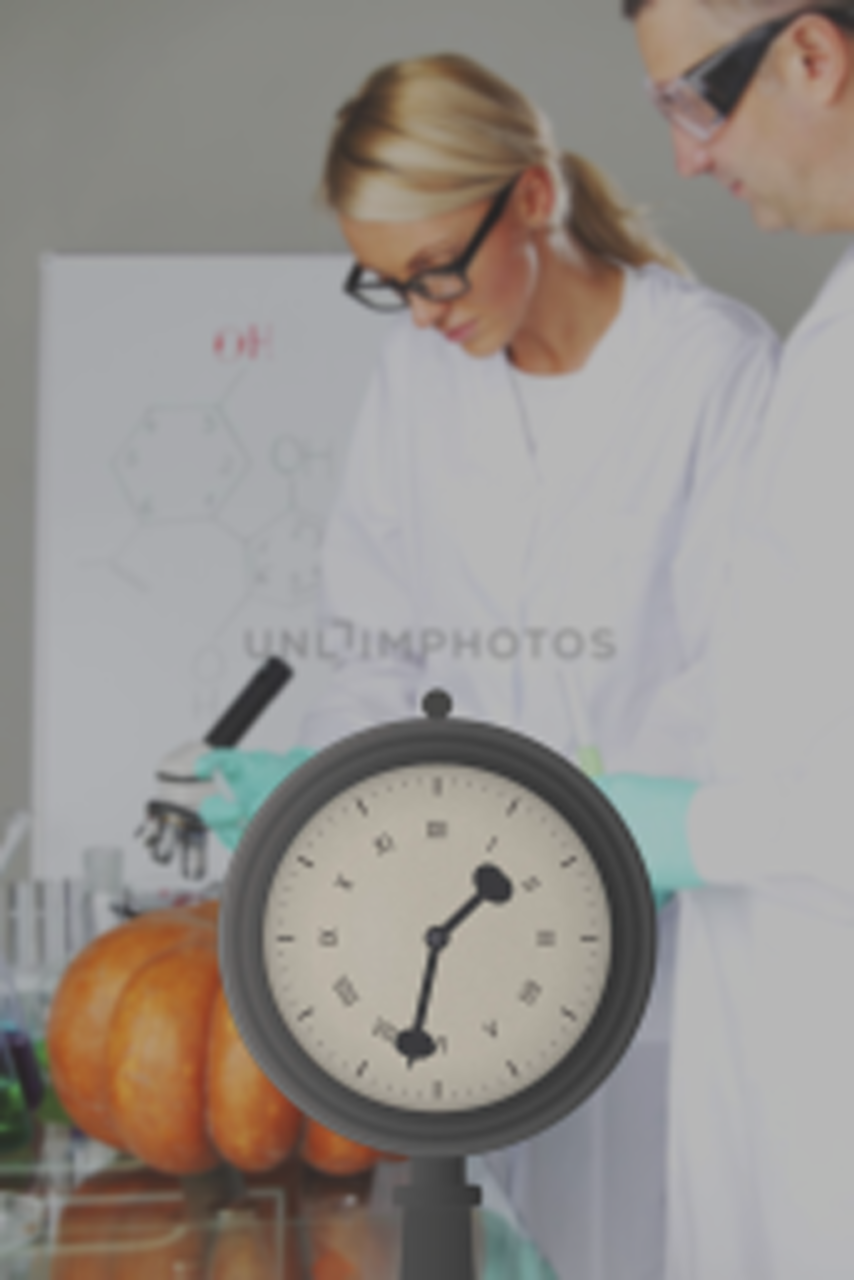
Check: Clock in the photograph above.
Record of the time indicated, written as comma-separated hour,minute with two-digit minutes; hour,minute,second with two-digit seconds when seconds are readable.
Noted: 1,32
